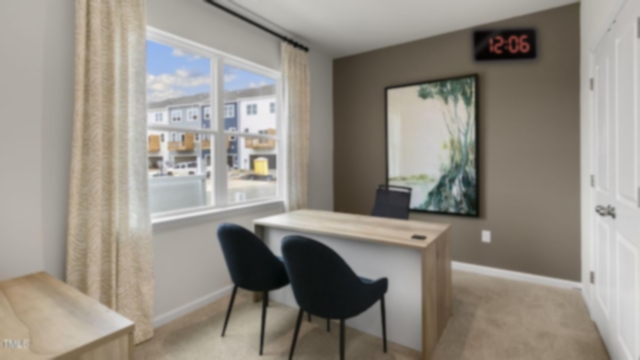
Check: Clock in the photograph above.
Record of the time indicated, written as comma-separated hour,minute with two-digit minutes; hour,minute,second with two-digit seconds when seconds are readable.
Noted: 12,06
